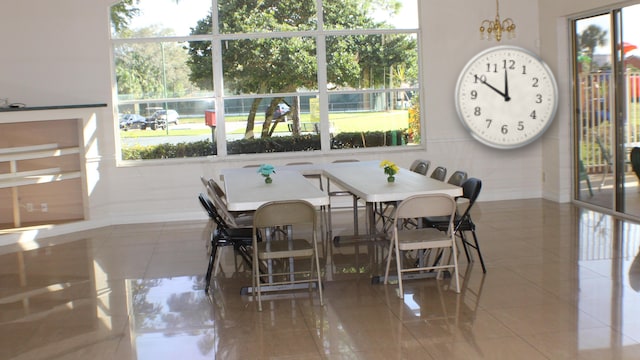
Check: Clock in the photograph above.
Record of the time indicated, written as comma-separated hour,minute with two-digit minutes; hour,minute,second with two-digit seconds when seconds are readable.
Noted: 11,50
